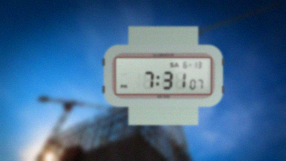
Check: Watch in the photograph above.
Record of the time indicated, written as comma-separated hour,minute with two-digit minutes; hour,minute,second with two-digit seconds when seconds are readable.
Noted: 7,31
